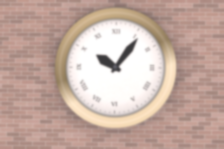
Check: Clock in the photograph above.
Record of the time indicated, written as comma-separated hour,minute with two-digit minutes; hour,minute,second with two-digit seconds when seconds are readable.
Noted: 10,06
